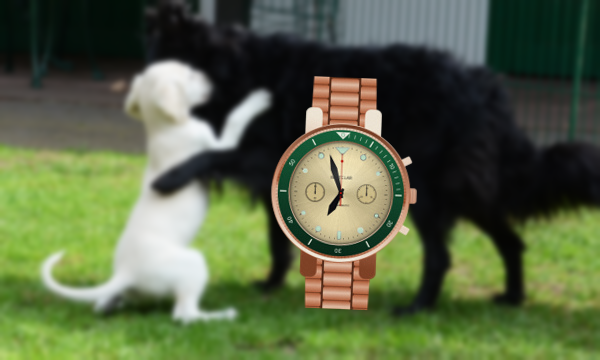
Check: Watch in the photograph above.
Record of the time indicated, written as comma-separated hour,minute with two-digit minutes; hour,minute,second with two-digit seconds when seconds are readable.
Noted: 6,57
